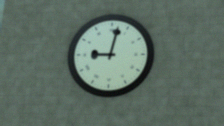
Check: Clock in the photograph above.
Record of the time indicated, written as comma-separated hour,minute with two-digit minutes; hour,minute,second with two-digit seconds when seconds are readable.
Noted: 9,02
